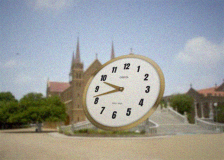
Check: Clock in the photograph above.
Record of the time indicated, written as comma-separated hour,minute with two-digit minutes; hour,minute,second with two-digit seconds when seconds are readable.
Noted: 9,42
